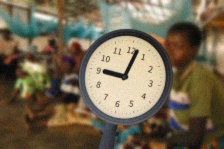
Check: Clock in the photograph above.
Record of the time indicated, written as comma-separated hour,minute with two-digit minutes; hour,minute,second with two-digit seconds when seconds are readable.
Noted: 9,02
